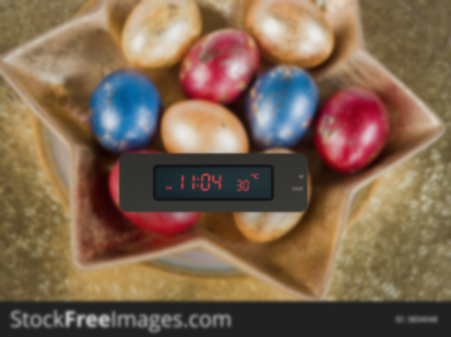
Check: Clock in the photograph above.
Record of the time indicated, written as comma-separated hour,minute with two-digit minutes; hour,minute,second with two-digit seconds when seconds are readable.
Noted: 11,04
